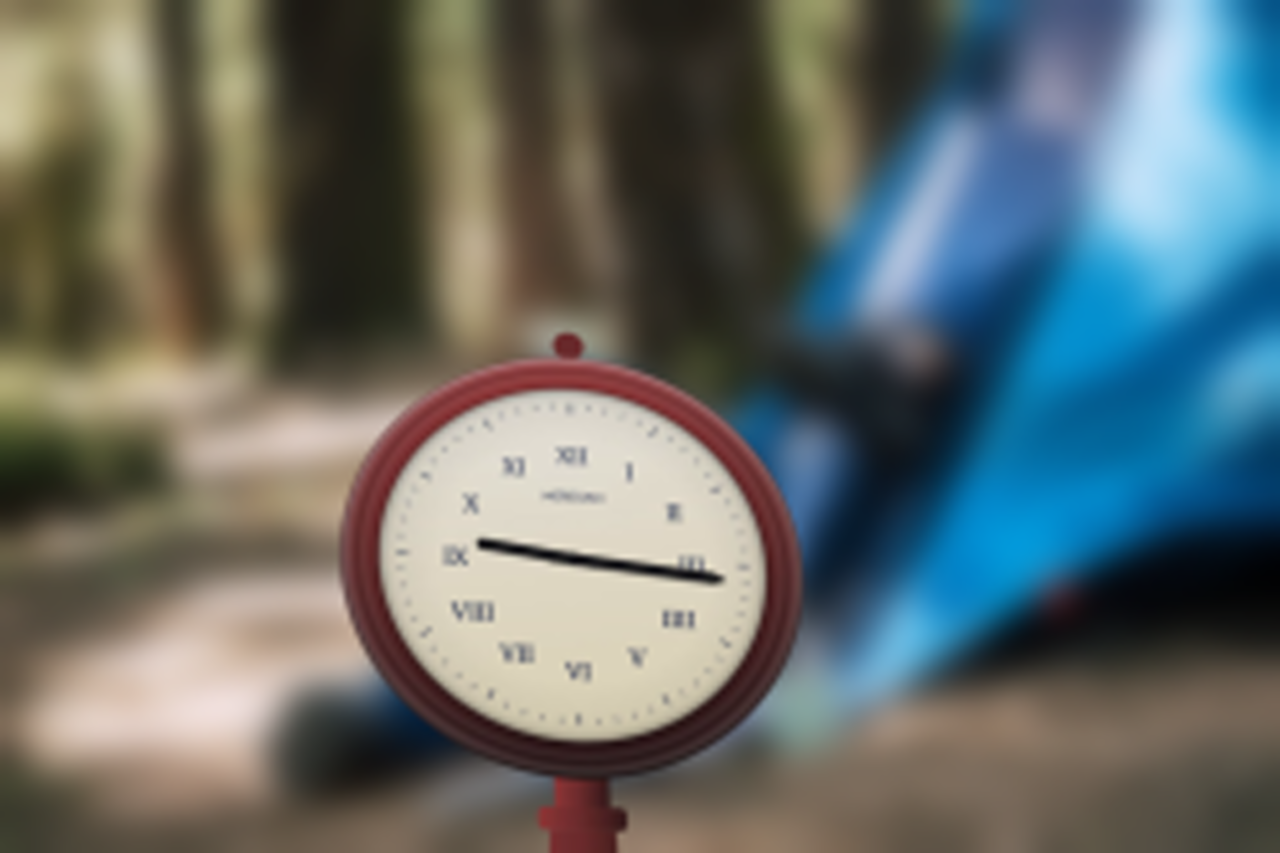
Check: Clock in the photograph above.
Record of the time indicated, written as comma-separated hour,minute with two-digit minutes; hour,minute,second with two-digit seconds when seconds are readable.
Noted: 9,16
